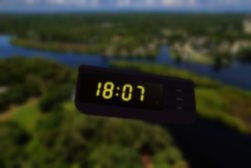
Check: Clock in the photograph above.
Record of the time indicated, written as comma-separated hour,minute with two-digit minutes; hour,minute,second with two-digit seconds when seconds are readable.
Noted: 18,07
